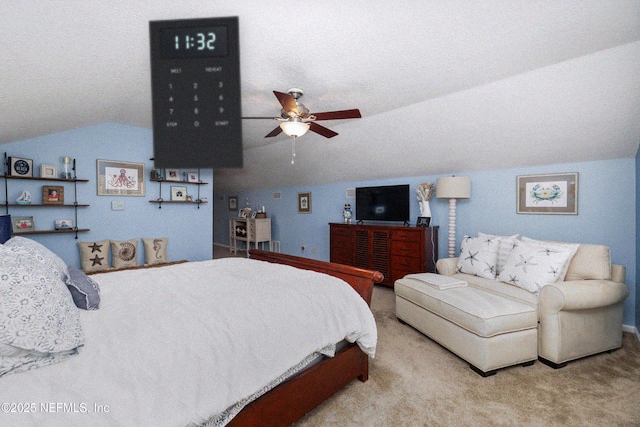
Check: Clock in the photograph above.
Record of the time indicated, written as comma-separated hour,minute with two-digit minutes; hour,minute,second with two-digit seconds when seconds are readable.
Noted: 11,32
